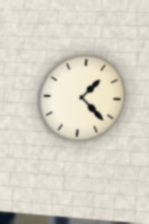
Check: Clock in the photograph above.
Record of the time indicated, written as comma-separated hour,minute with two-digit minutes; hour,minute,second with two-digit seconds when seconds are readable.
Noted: 1,22
